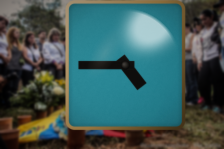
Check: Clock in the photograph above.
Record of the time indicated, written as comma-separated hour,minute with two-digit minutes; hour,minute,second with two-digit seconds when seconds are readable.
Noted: 4,45
